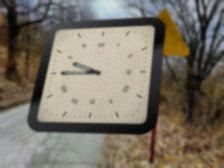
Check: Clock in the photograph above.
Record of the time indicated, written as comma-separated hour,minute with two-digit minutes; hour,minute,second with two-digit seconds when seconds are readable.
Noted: 9,45
